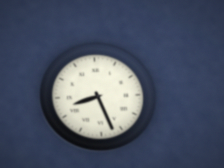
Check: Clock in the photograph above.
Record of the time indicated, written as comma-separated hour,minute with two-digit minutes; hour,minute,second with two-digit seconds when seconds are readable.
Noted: 8,27
